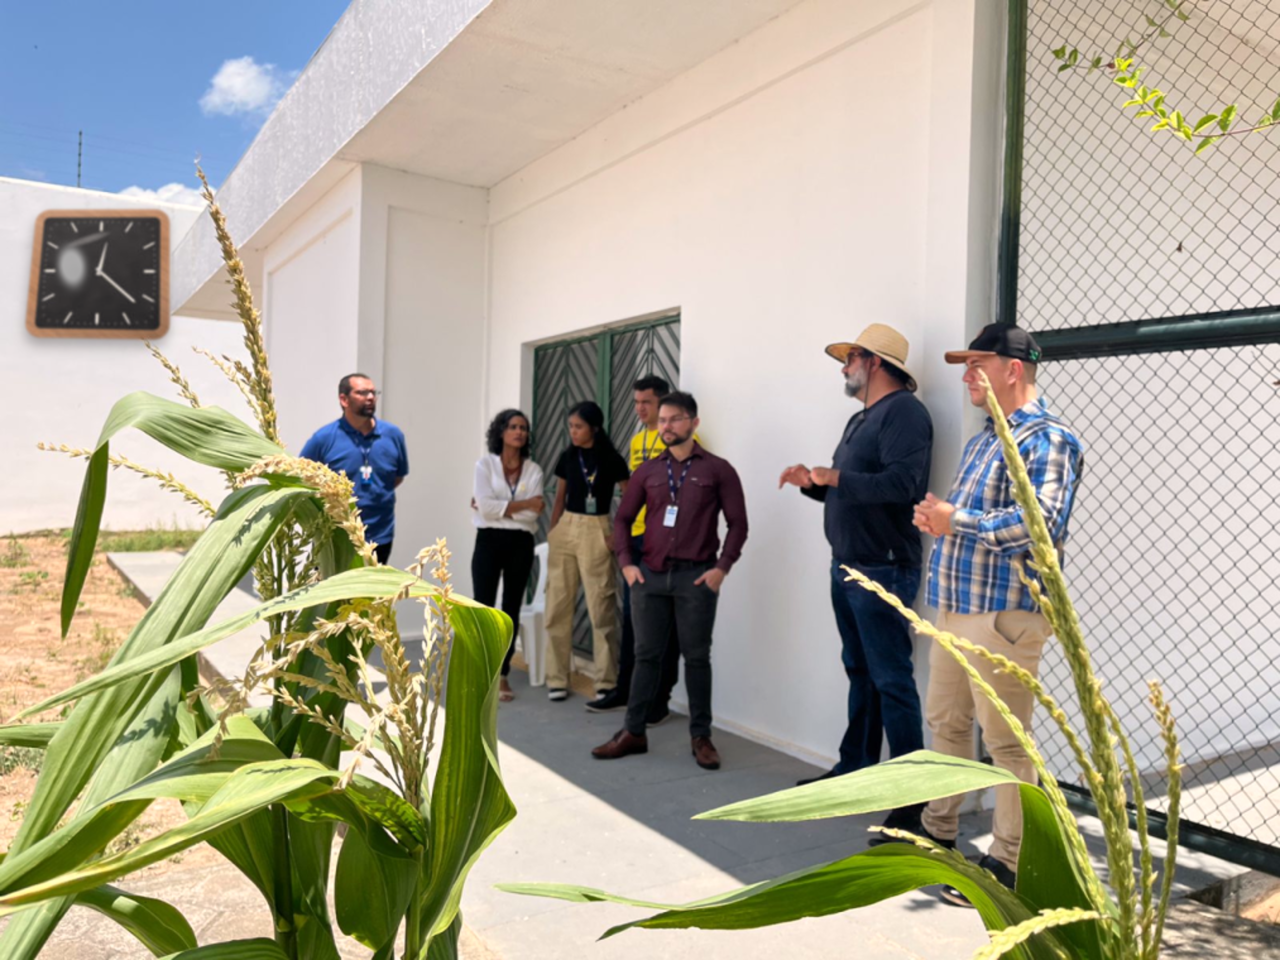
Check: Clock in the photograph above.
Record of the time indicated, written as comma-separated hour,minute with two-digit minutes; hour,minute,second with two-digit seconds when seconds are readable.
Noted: 12,22
